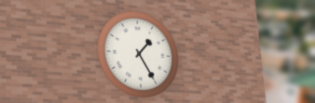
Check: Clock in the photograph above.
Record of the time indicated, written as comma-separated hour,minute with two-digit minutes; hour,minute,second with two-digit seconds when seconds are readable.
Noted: 1,25
